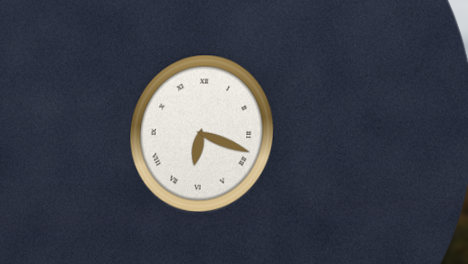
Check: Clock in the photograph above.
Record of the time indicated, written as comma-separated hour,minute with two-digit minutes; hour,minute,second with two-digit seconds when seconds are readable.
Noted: 6,18
